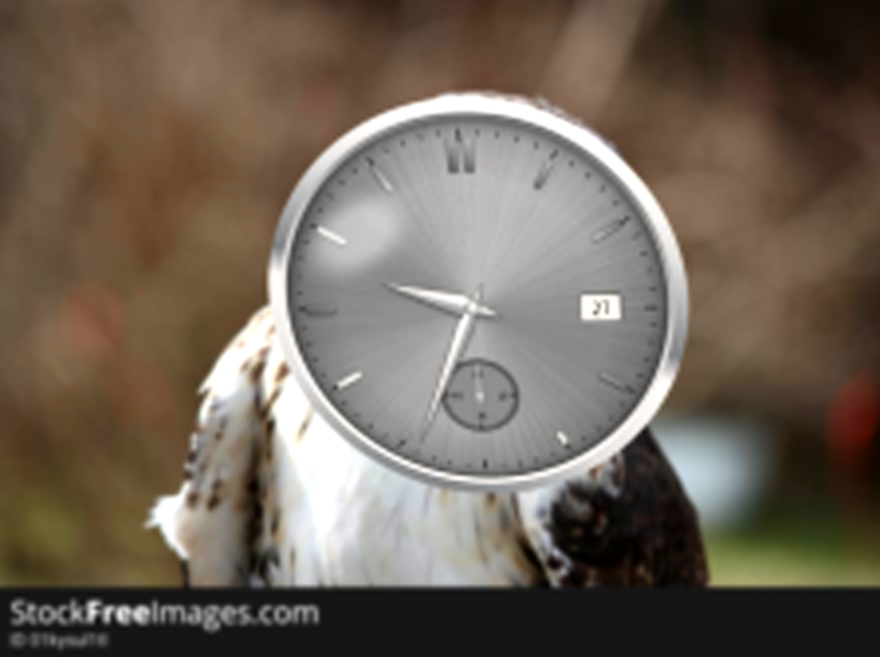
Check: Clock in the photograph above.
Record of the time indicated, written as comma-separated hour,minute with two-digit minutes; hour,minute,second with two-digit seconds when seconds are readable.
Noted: 9,34
